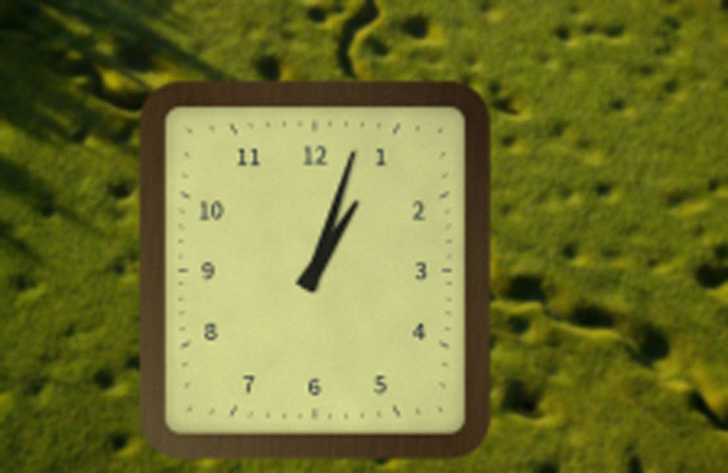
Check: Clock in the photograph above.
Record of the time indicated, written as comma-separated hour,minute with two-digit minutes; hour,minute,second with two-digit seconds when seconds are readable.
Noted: 1,03
